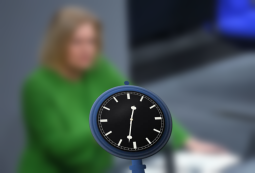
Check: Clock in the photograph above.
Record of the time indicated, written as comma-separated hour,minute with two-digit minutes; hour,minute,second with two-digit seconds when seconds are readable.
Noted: 12,32
